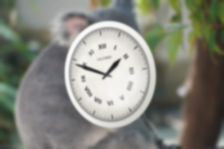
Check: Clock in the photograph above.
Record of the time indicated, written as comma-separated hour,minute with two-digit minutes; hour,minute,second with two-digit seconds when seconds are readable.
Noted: 1,49
